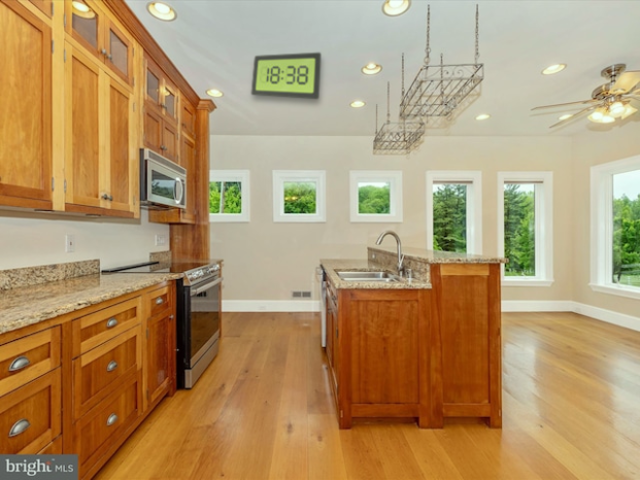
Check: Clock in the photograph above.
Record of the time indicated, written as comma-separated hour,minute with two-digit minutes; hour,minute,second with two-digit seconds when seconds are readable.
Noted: 18,38
